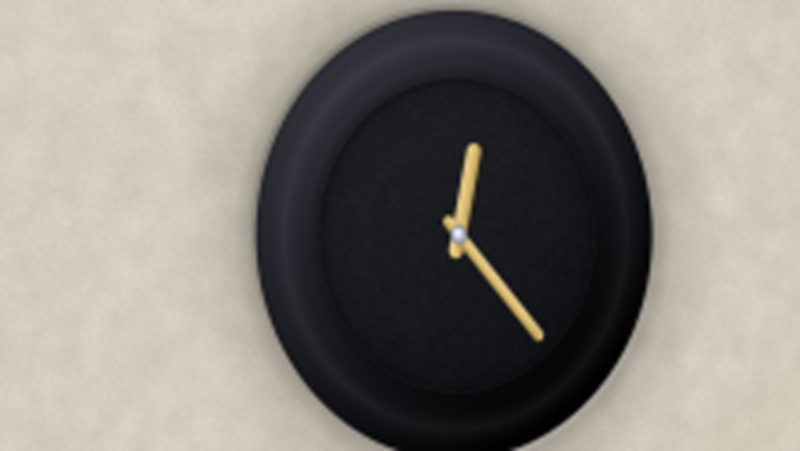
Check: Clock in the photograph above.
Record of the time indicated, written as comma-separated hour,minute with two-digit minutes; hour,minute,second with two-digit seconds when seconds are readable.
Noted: 12,23
